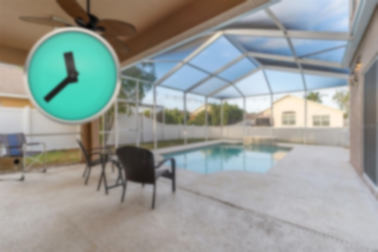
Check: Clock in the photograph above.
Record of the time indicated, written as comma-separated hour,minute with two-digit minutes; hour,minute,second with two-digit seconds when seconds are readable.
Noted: 11,38
